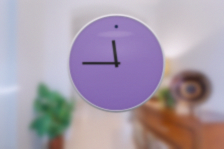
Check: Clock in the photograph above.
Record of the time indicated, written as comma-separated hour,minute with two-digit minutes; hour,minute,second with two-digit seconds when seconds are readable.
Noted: 11,45
